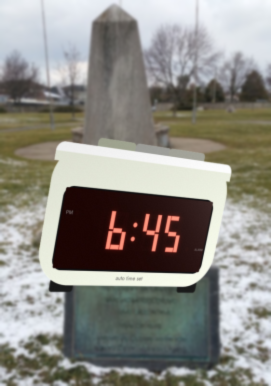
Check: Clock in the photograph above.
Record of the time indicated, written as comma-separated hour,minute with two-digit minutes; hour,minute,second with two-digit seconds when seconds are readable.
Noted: 6,45
